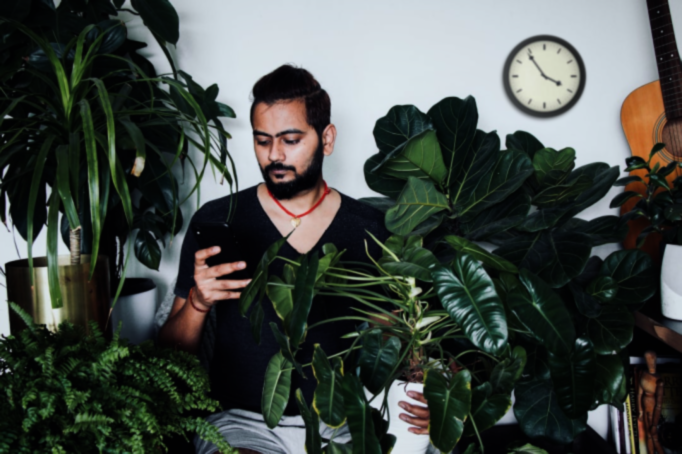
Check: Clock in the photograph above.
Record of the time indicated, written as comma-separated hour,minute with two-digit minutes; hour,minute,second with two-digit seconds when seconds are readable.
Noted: 3,54
